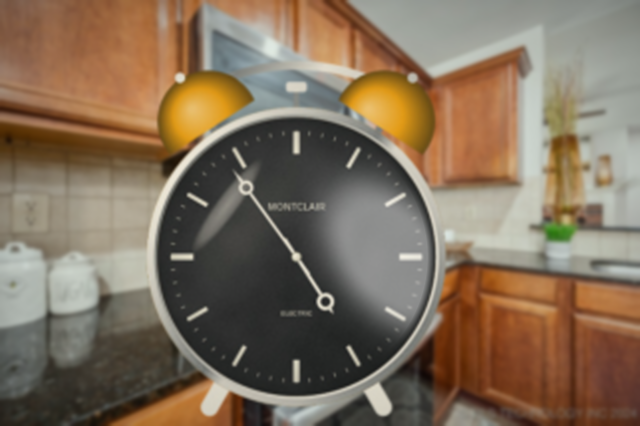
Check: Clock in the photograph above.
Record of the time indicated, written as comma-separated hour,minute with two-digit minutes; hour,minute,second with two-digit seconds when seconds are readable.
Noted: 4,54
